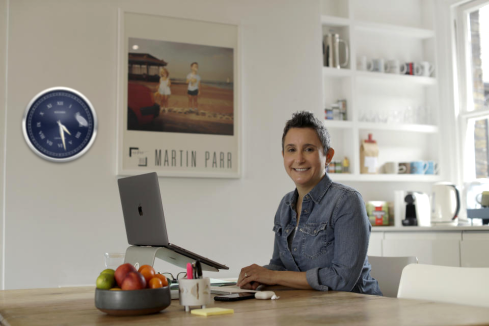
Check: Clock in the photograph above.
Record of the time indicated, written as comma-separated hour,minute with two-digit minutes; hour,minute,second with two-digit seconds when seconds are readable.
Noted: 4,28
